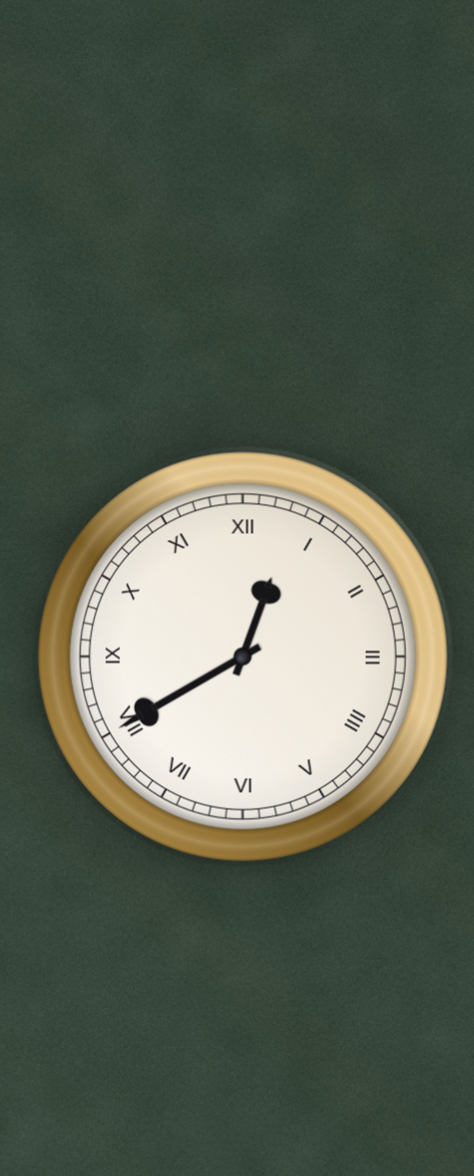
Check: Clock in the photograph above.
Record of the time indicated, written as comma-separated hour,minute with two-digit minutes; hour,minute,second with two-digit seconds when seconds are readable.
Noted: 12,40
